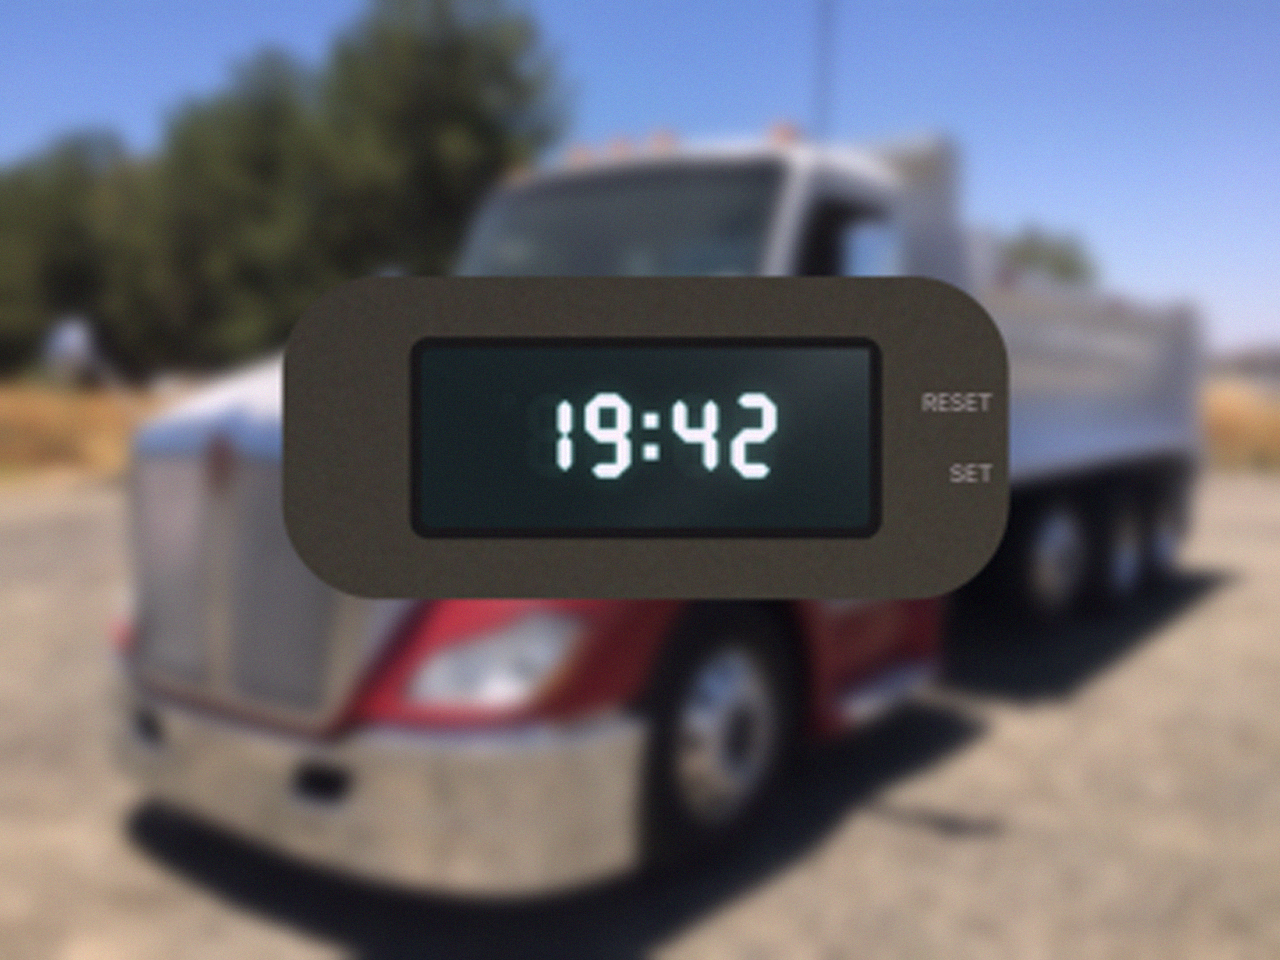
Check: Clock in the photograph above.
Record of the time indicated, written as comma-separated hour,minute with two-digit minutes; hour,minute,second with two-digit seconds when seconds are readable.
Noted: 19,42
